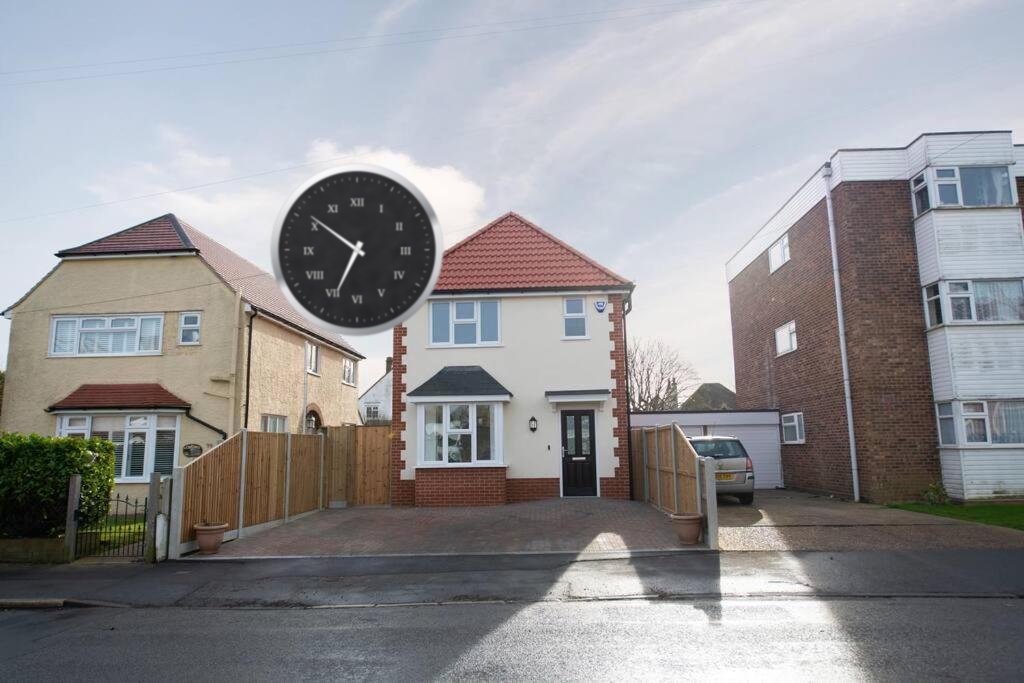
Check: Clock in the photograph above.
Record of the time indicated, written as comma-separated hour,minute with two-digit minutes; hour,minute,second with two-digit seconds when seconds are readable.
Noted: 6,51
